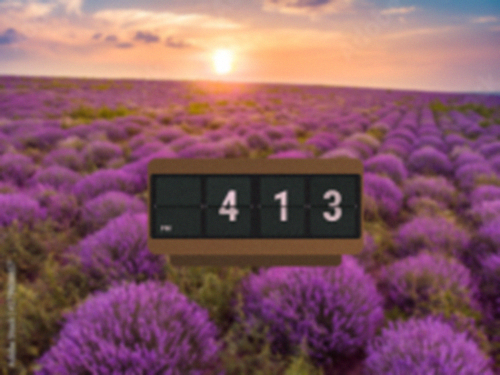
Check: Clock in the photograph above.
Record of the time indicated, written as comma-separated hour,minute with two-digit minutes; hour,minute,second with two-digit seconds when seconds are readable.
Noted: 4,13
